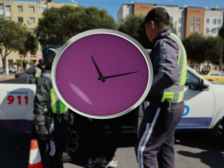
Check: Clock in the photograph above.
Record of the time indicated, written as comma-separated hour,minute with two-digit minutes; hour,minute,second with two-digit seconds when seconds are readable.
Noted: 11,13
